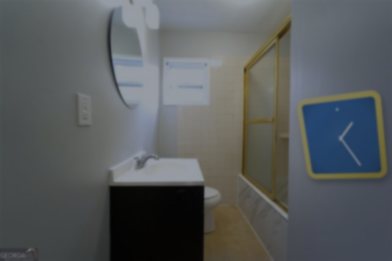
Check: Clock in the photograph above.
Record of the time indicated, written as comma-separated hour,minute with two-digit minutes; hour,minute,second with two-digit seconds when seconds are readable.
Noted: 1,25
